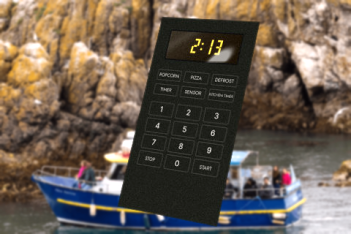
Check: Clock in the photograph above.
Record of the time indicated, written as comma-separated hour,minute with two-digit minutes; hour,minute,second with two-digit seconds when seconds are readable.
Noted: 2,13
